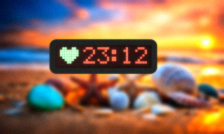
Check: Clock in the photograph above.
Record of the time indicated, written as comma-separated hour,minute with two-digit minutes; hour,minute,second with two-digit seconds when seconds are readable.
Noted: 23,12
